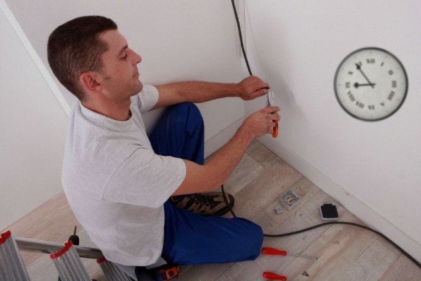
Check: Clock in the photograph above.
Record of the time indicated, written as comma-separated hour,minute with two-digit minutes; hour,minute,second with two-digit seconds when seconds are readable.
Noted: 8,54
